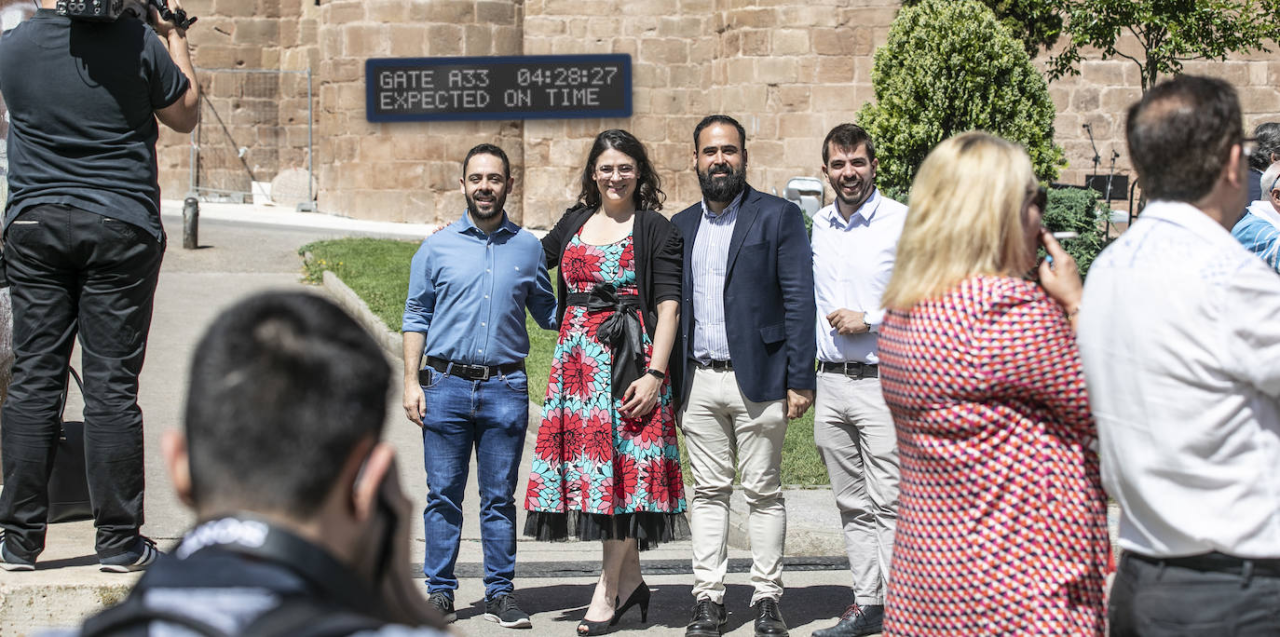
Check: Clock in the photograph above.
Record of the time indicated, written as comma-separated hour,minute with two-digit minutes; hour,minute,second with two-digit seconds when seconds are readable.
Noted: 4,28,27
